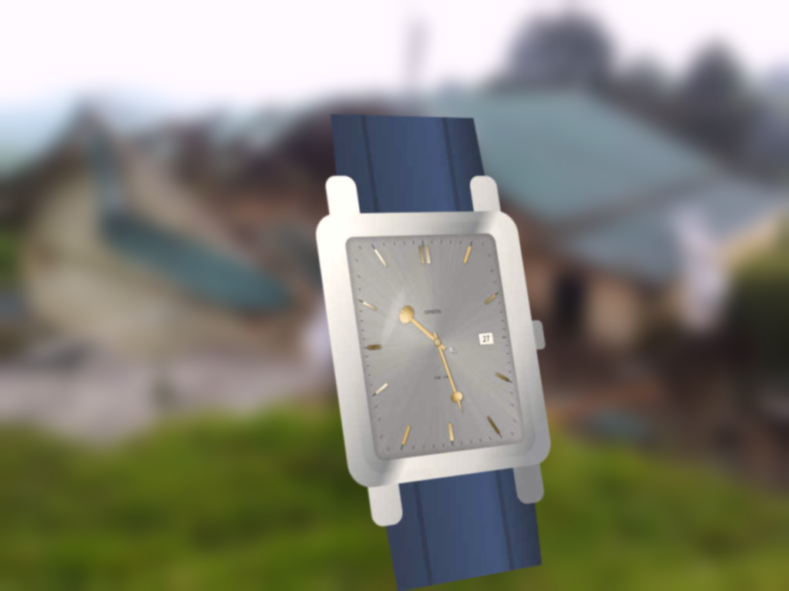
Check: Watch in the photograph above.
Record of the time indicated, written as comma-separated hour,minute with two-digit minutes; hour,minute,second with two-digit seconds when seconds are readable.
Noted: 10,27,50
